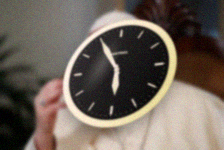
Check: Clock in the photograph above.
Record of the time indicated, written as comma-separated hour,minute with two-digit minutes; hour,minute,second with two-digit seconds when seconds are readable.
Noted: 5,55
